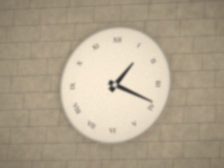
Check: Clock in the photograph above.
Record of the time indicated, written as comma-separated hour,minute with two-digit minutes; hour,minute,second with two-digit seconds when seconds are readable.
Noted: 1,19
